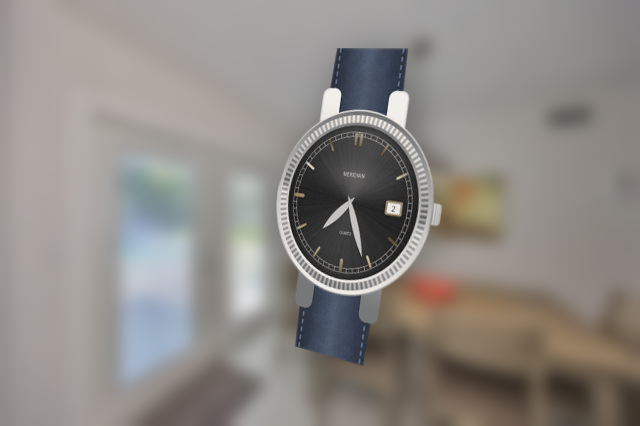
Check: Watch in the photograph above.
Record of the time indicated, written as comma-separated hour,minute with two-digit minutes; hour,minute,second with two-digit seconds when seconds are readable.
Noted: 7,26
